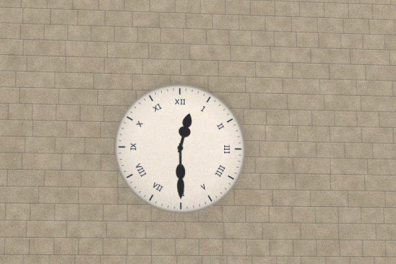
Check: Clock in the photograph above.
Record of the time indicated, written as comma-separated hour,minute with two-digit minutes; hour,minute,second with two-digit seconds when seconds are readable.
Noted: 12,30
